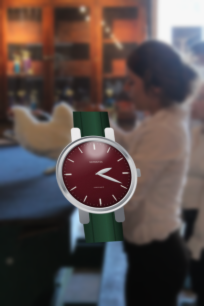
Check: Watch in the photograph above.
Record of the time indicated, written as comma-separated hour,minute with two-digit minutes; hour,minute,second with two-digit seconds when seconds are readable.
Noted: 2,19
